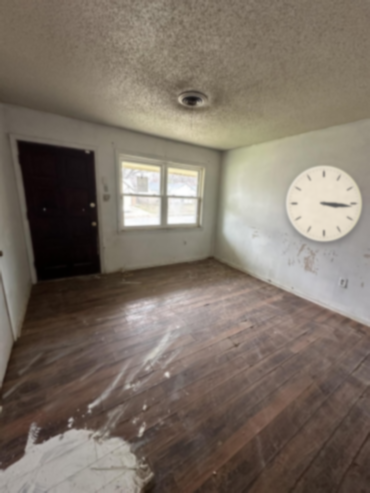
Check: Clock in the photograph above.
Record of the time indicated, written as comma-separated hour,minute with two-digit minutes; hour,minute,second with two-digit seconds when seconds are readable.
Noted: 3,16
